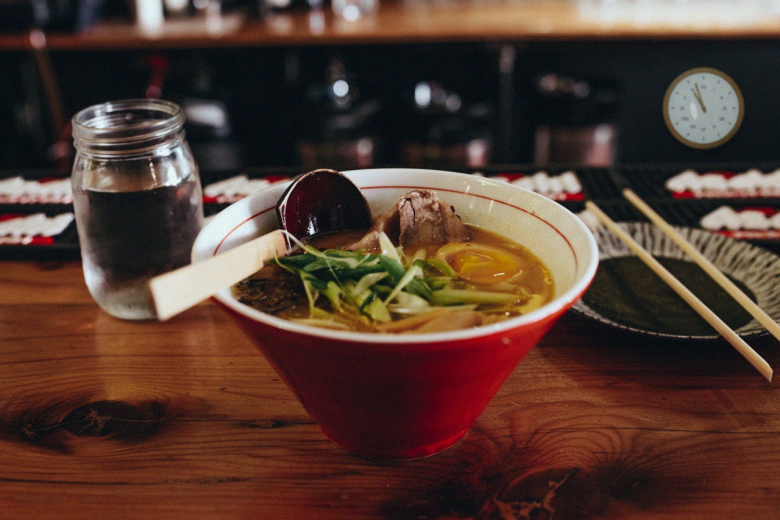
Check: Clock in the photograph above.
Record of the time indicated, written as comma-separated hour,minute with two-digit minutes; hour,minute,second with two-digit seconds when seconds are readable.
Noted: 10,57
